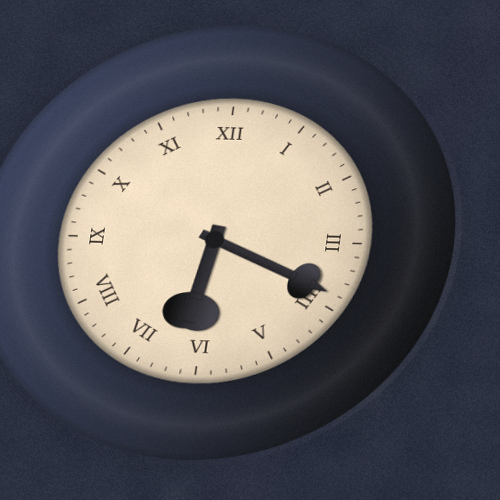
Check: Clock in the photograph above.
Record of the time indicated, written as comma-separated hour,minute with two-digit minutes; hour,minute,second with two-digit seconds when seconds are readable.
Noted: 6,19
